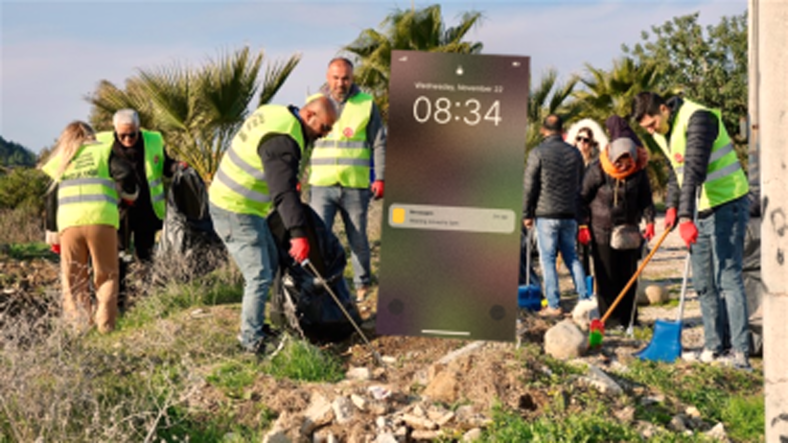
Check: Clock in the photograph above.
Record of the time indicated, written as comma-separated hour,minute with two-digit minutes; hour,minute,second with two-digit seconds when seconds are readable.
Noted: 8,34
